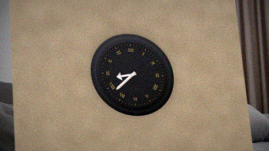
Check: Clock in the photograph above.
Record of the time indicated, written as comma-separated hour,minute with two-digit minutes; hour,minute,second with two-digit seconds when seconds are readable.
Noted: 8,38
